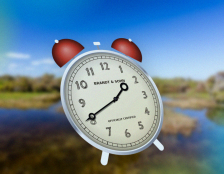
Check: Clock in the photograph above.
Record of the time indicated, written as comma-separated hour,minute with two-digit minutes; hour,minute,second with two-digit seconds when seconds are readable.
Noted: 1,41
